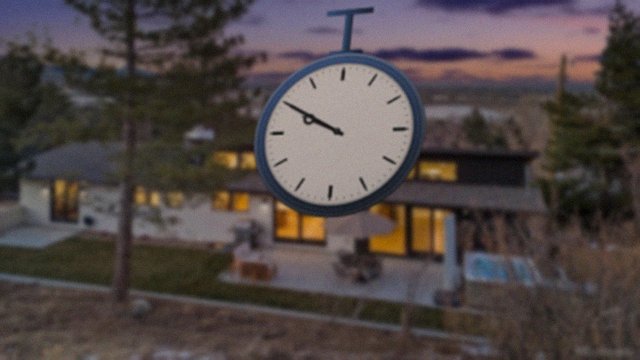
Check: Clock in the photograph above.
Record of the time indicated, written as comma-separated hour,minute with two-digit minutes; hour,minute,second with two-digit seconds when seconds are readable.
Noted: 9,50
